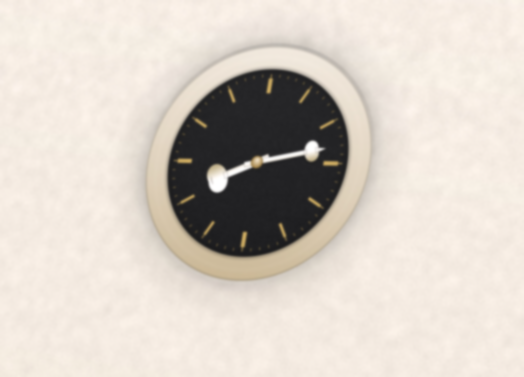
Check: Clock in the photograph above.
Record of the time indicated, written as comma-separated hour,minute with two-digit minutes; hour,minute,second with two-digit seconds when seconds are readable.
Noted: 8,13
